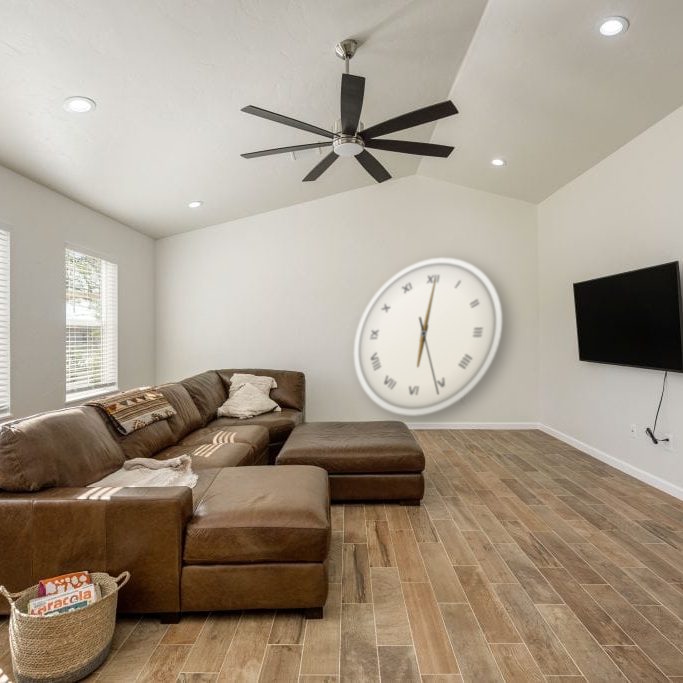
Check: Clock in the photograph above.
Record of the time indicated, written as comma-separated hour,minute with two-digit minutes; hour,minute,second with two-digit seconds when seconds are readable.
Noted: 6,00,26
